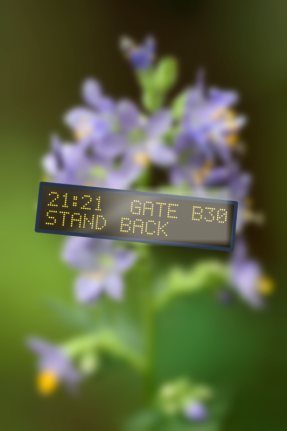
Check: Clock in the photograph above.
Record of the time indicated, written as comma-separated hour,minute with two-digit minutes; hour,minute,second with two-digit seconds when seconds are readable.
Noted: 21,21
